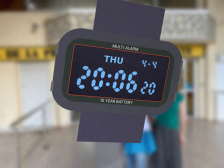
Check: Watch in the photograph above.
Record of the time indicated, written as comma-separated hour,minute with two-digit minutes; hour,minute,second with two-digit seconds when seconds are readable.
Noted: 20,06,20
